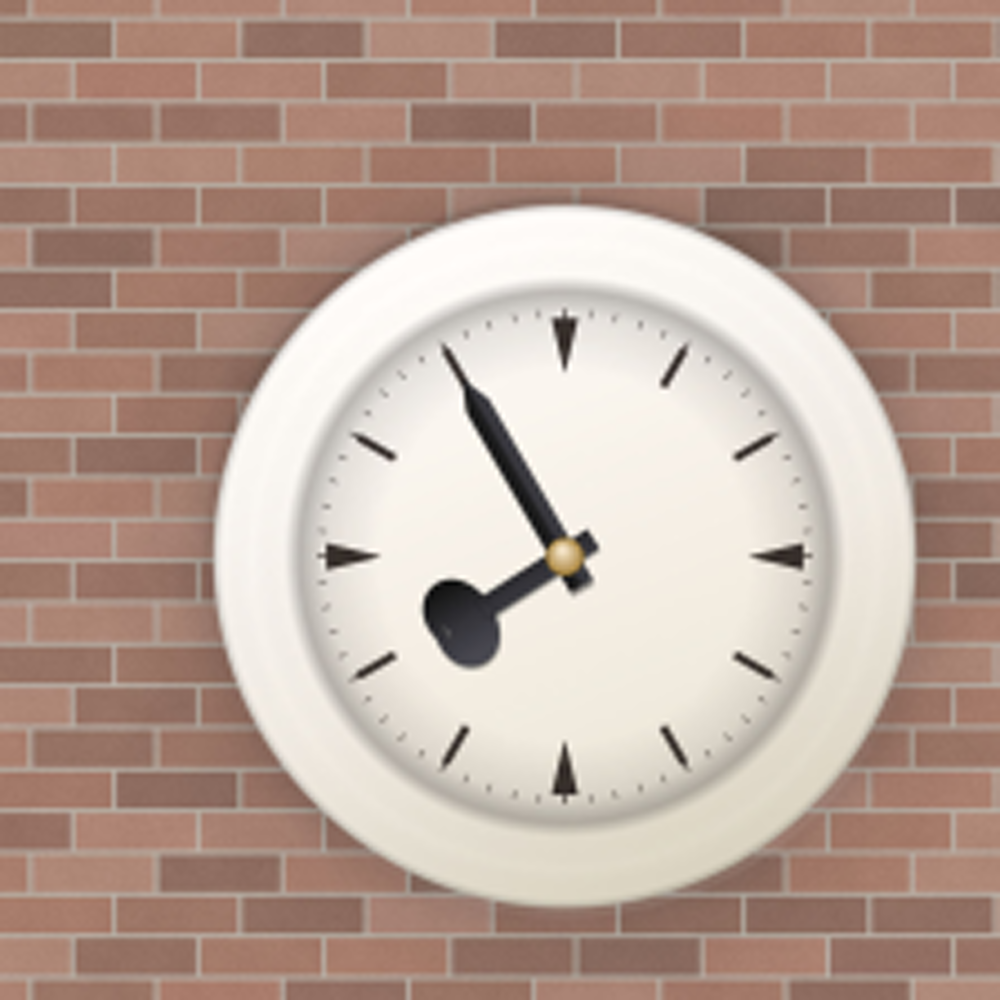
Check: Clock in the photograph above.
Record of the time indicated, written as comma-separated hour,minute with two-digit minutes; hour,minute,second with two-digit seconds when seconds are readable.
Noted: 7,55
